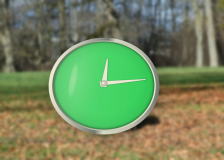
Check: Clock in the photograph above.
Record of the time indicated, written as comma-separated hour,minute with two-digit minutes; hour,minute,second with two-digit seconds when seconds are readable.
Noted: 12,14
